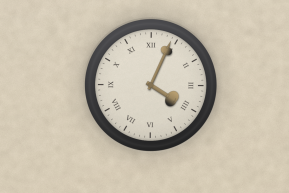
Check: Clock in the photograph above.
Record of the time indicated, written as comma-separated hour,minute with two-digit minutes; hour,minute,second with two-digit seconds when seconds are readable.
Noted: 4,04
